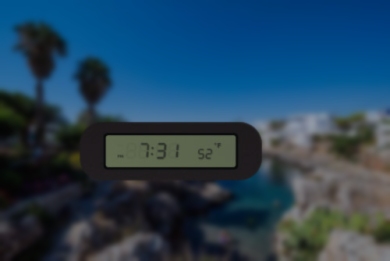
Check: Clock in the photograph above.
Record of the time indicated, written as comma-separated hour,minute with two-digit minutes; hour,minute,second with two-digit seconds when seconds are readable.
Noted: 7,31
